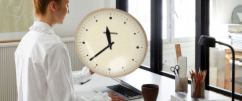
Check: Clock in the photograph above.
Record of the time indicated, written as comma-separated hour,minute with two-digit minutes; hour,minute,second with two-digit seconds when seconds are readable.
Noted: 11,38
